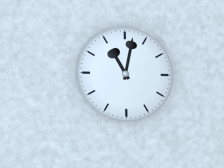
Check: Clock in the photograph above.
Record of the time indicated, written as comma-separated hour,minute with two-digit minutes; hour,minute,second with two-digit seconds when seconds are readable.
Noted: 11,02
